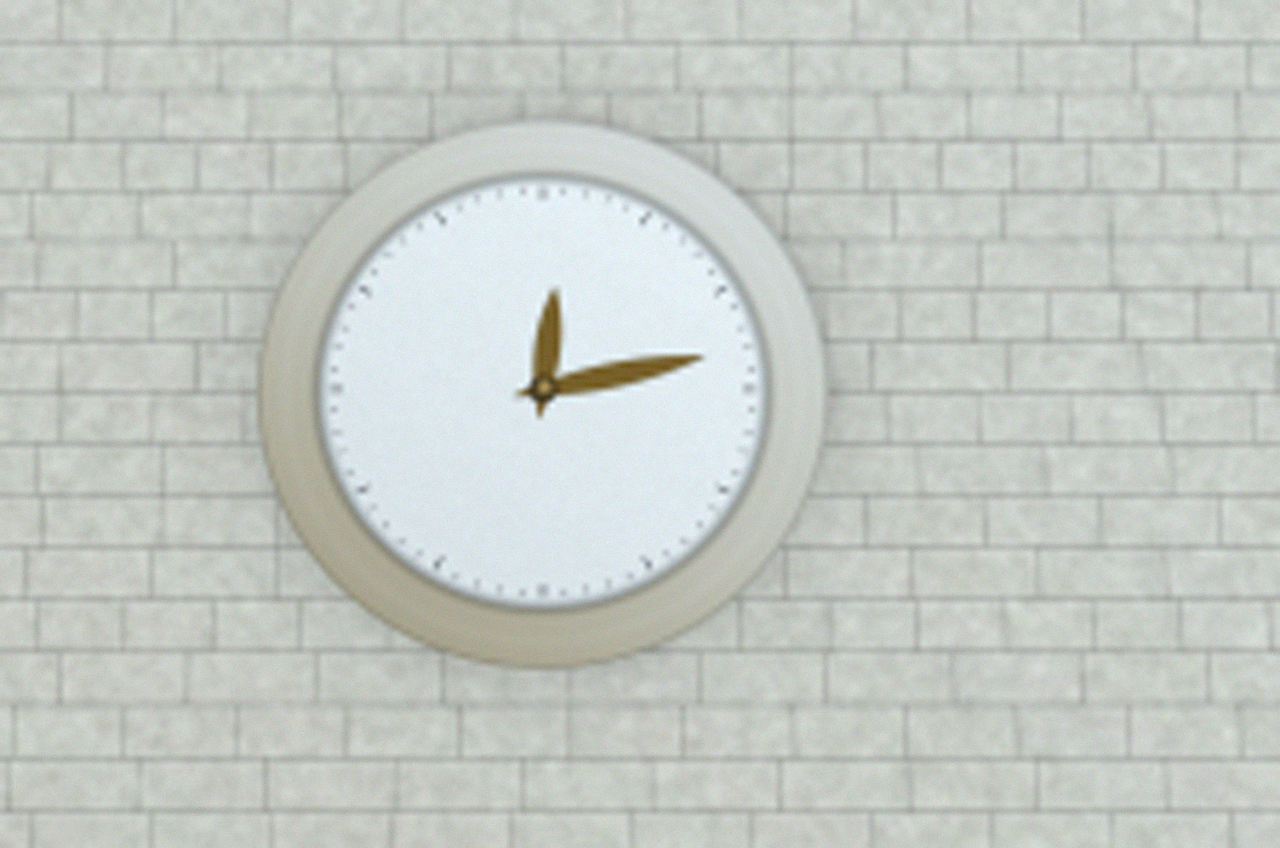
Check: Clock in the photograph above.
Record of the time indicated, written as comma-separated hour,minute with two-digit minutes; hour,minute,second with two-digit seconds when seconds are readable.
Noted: 12,13
